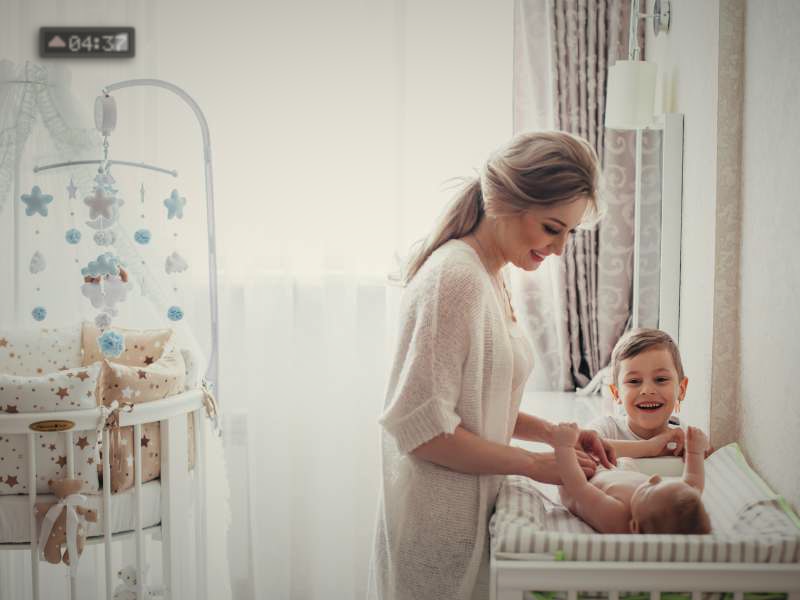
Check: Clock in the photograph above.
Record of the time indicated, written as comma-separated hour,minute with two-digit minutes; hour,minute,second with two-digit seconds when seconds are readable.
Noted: 4,37
